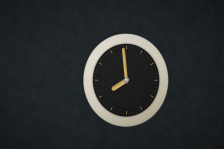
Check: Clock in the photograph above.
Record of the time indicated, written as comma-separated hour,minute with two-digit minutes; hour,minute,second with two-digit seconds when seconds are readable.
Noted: 7,59
